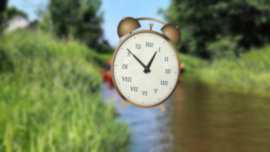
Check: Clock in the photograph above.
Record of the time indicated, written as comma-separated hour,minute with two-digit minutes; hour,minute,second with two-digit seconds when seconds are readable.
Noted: 12,51
